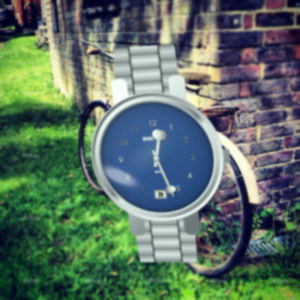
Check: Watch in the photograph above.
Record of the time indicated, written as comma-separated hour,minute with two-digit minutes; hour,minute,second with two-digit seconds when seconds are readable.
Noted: 12,27
